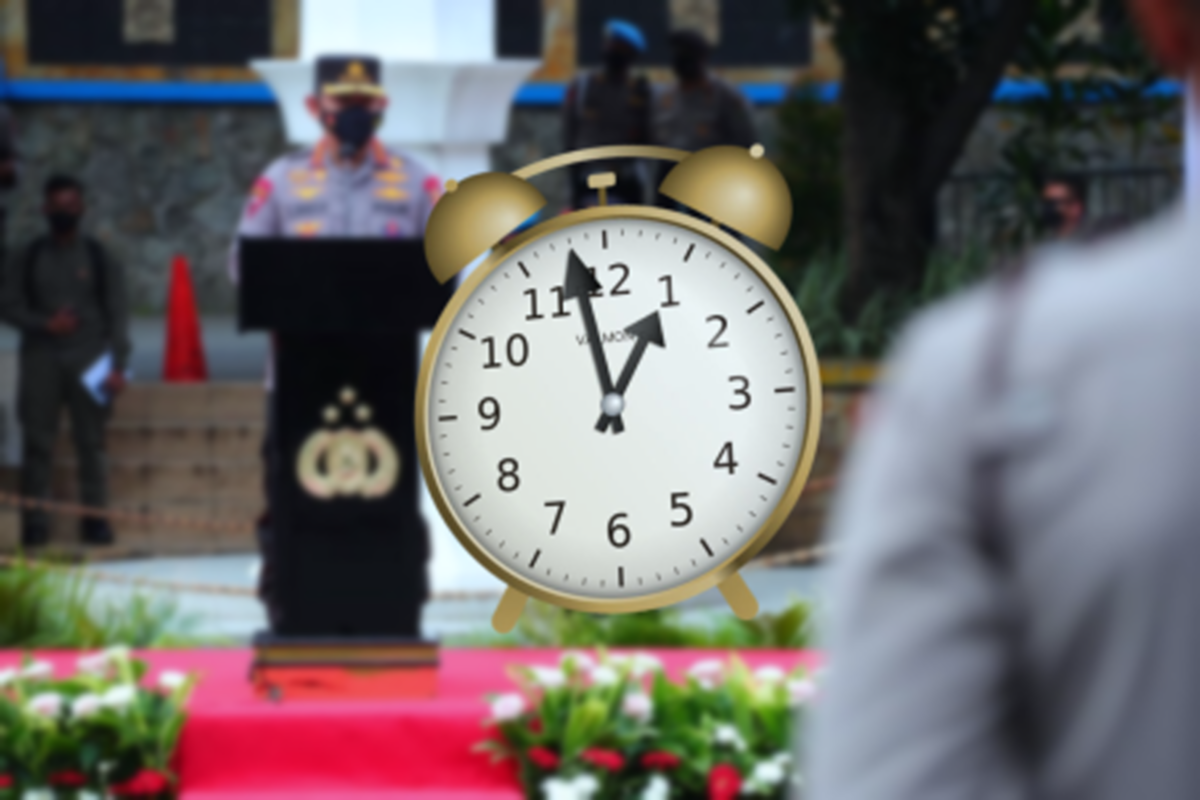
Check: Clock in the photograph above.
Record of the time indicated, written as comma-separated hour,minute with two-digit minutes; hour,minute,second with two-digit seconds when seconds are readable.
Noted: 12,58
